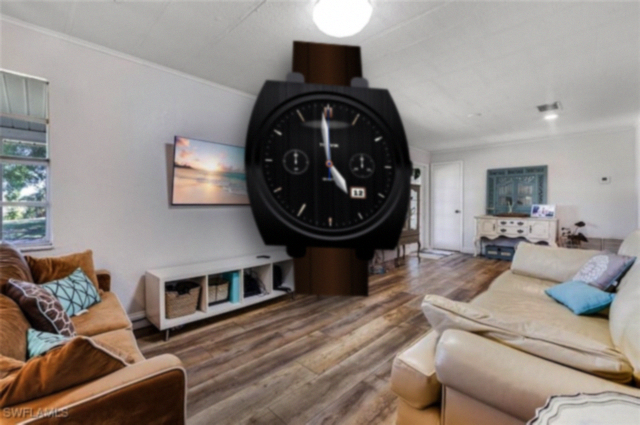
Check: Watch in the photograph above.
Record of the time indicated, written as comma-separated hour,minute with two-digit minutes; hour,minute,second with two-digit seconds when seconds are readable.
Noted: 4,59
